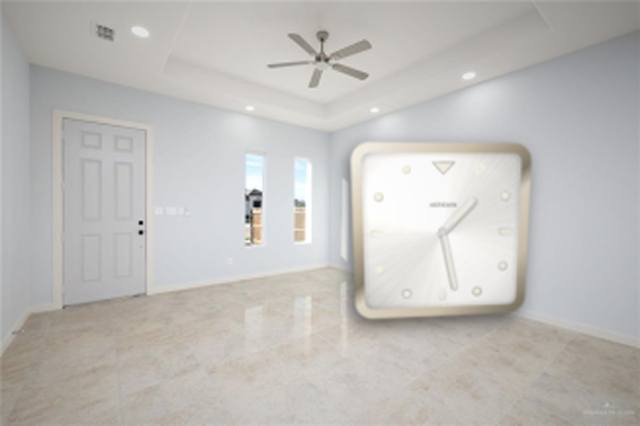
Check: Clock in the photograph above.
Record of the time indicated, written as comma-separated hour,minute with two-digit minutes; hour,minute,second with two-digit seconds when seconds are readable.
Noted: 1,28
